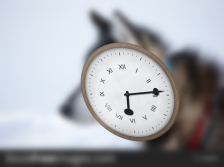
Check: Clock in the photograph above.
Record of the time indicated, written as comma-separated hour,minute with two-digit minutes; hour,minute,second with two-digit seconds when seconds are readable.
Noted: 6,14
